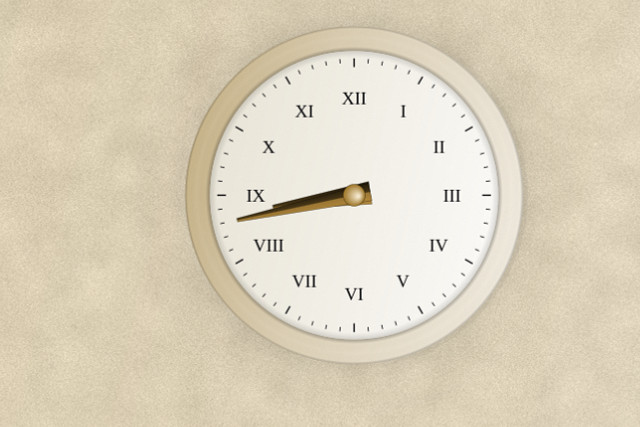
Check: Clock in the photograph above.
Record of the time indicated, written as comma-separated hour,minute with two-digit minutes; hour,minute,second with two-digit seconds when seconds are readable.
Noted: 8,43
